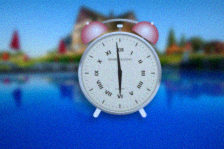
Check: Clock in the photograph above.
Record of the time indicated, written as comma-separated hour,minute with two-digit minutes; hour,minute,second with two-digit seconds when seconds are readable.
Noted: 5,59
